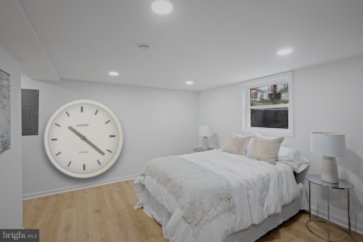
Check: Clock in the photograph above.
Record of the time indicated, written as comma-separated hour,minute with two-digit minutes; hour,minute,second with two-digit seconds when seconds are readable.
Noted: 10,22
